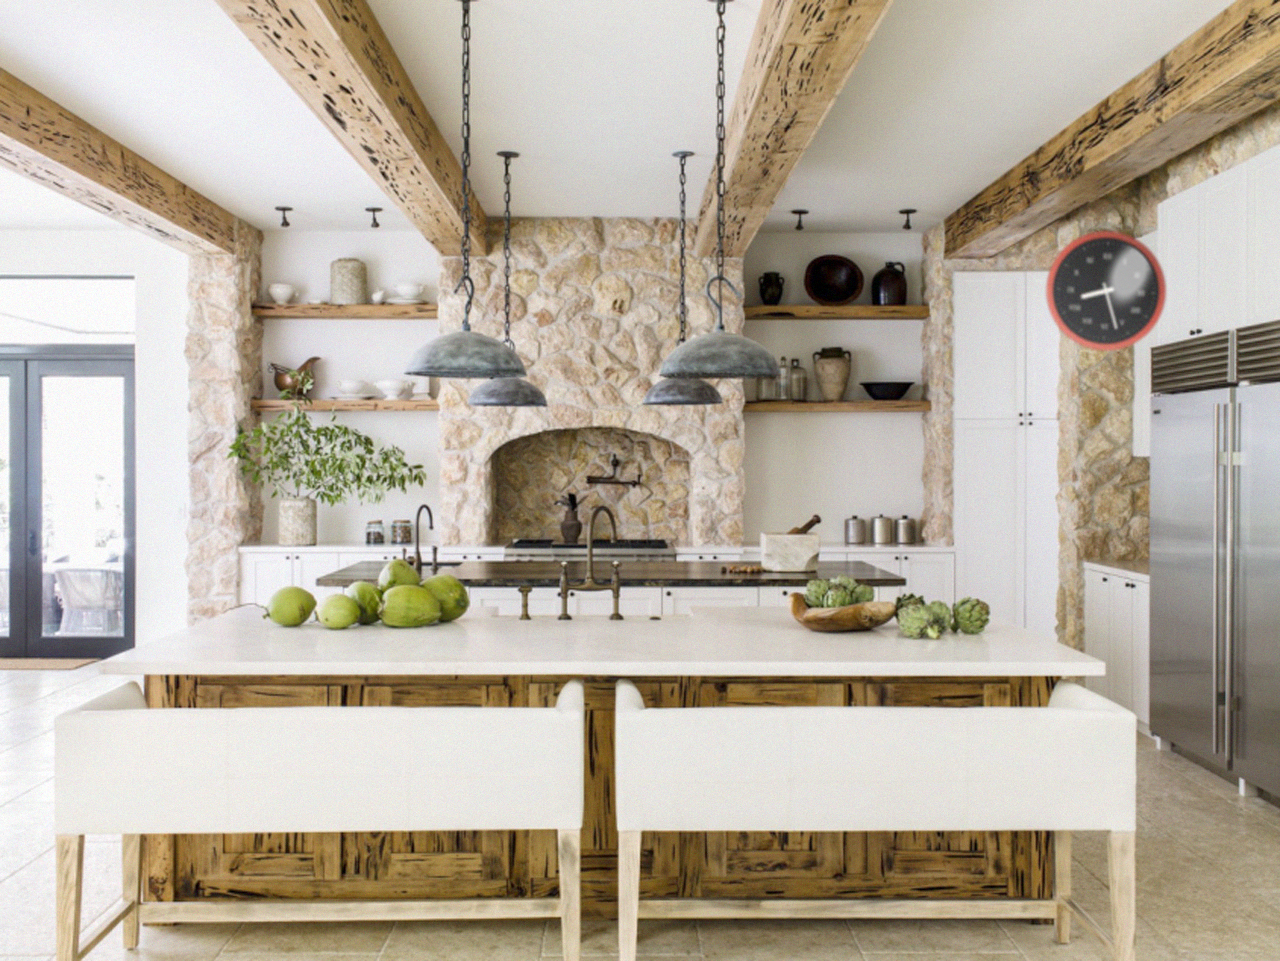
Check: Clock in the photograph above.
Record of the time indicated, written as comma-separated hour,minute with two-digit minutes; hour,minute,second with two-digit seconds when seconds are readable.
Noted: 8,27
